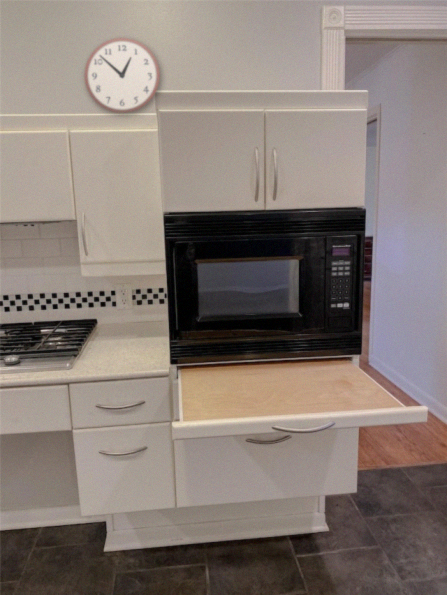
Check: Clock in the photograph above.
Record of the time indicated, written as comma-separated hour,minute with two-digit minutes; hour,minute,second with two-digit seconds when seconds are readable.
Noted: 12,52
